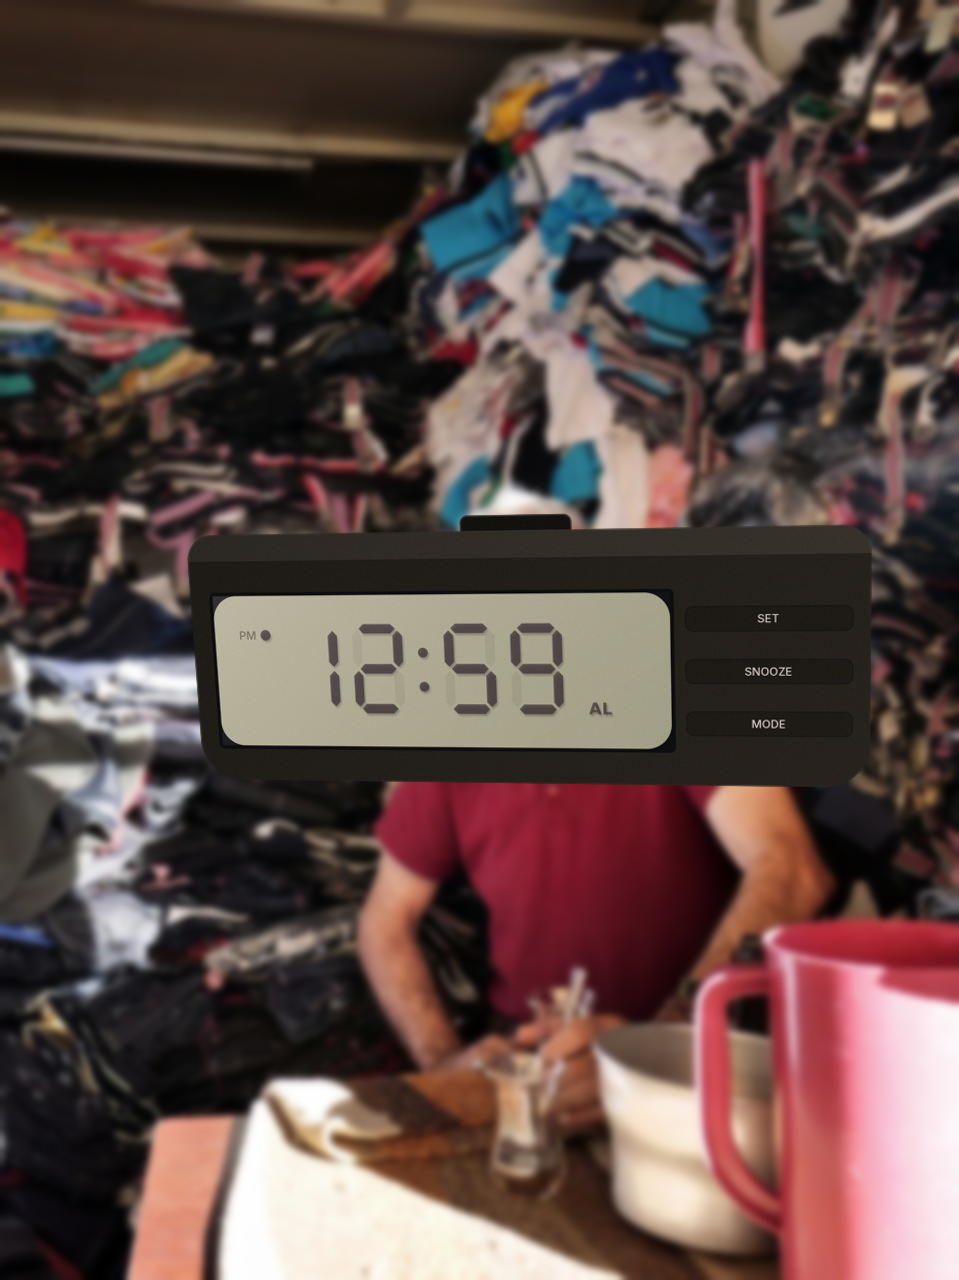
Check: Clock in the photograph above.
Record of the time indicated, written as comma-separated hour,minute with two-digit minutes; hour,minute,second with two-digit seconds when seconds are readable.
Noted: 12,59
